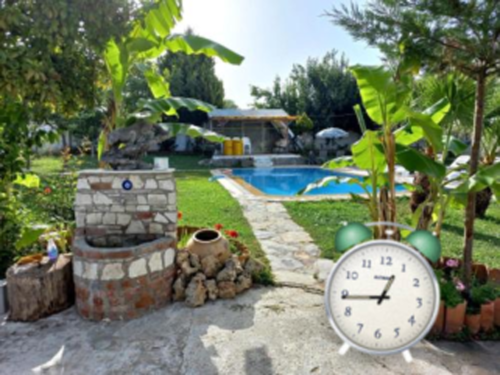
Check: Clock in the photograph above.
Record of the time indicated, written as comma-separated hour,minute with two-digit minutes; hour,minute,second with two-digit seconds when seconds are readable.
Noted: 12,44
